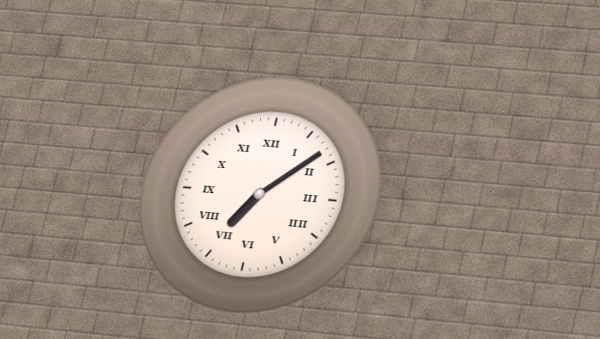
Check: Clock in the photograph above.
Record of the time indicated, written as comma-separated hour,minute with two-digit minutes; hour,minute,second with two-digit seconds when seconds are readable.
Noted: 7,08
